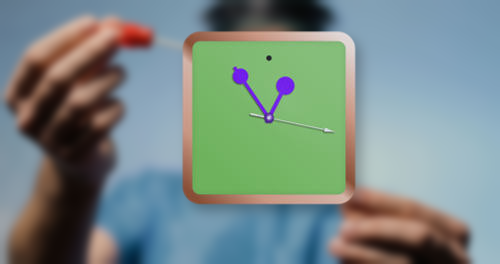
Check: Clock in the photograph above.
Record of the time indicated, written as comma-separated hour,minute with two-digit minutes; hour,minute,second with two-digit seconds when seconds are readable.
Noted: 12,54,17
